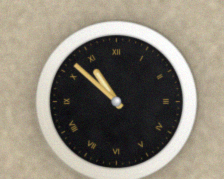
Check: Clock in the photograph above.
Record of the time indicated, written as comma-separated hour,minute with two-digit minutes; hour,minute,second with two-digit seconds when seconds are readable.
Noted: 10,52
